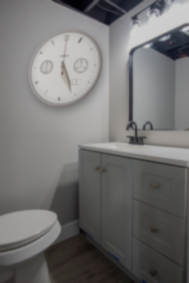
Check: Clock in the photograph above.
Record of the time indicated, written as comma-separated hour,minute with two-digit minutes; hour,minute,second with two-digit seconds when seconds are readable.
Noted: 5,26
